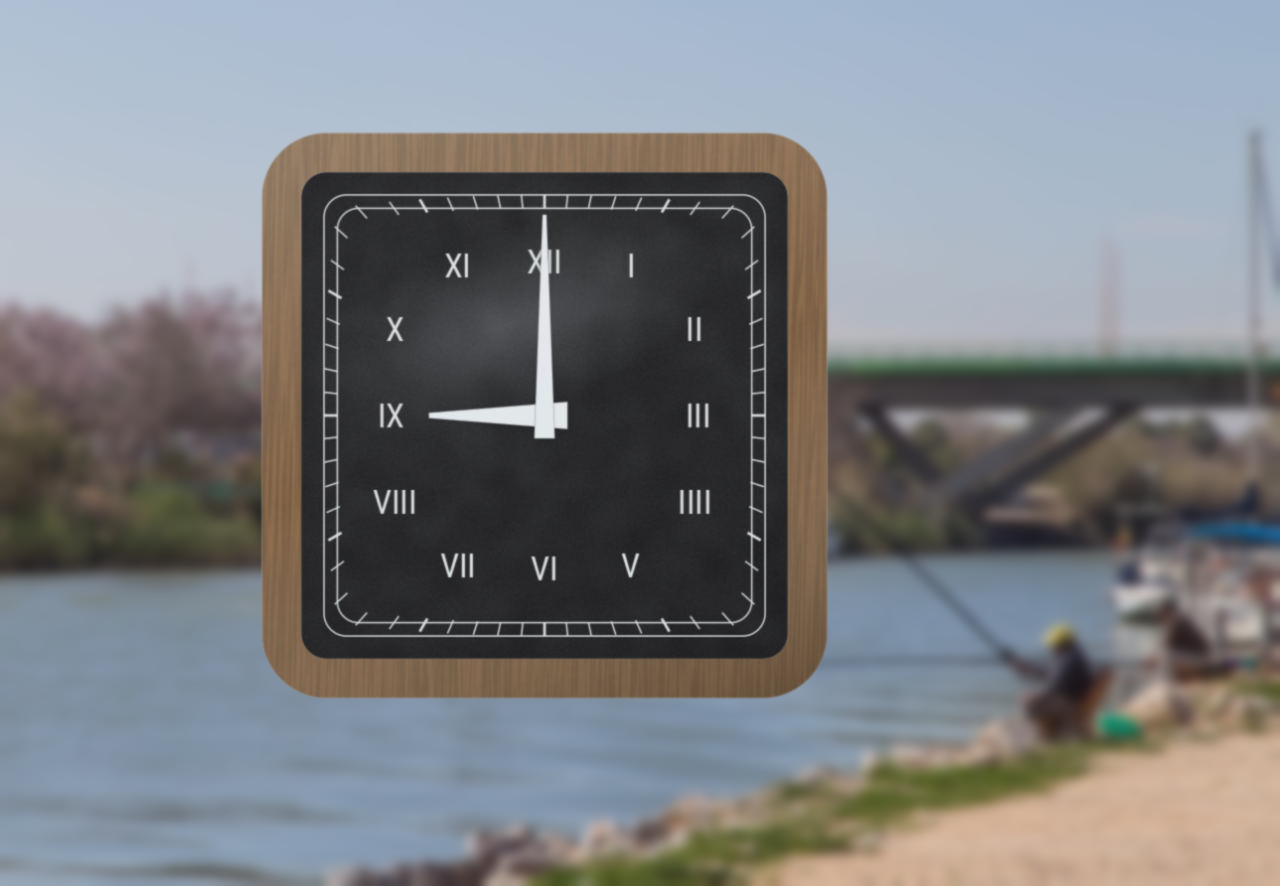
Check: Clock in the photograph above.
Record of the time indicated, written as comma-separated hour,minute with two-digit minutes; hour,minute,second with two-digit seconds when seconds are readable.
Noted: 9,00
